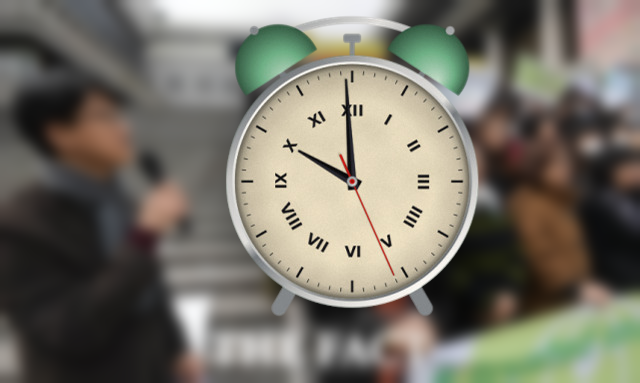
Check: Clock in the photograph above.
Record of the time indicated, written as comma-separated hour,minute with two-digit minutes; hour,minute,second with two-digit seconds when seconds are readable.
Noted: 9,59,26
